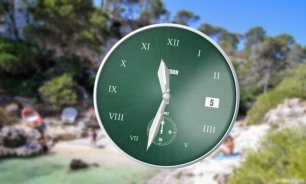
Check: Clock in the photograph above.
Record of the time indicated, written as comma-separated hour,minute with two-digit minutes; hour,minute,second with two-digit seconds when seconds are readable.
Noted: 11,32
